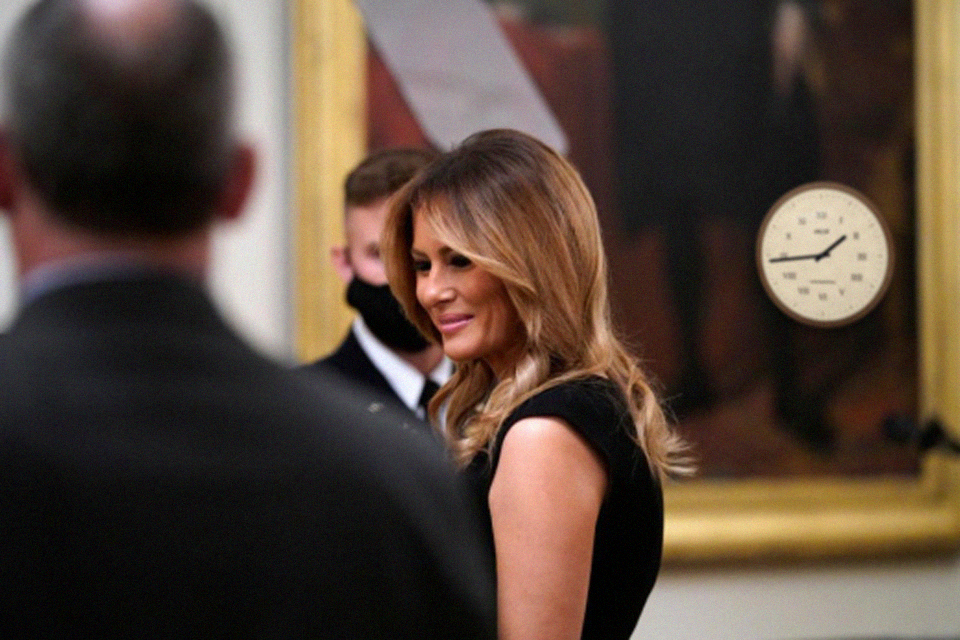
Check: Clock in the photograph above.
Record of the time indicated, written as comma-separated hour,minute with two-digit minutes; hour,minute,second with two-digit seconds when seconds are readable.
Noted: 1,44
